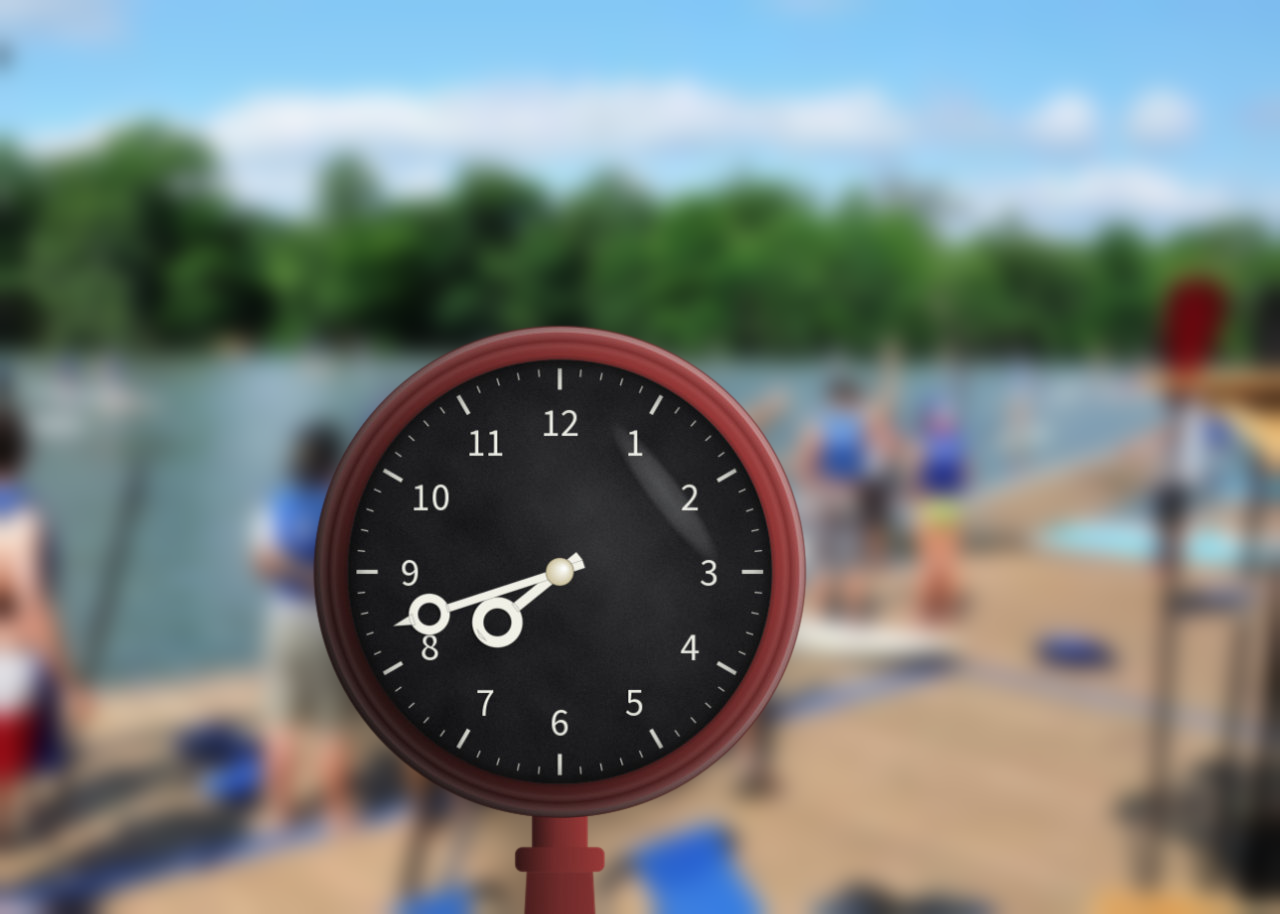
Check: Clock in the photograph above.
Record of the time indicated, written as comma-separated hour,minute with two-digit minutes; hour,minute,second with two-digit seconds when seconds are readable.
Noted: 7,42
